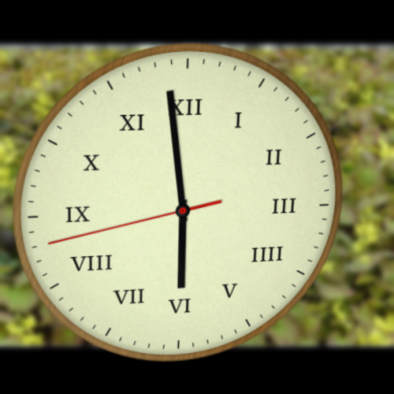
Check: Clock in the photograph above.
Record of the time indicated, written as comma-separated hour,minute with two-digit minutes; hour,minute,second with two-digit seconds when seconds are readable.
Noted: 5,58,43
